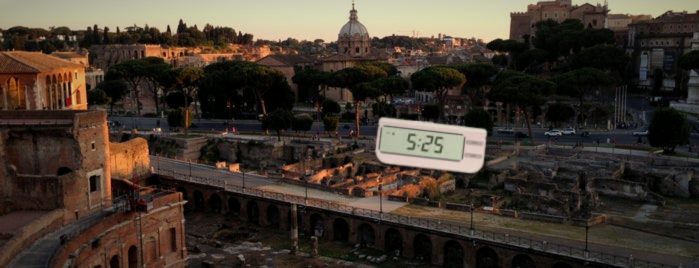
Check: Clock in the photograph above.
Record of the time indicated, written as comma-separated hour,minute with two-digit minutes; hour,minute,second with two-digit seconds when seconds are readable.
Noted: 5,25
